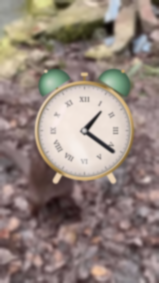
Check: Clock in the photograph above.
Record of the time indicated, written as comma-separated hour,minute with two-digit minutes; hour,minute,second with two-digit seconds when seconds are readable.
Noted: 1,21
